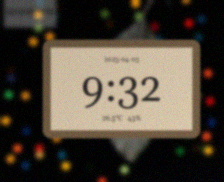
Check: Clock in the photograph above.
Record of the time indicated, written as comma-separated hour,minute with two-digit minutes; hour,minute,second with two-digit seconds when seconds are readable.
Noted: 9,32
